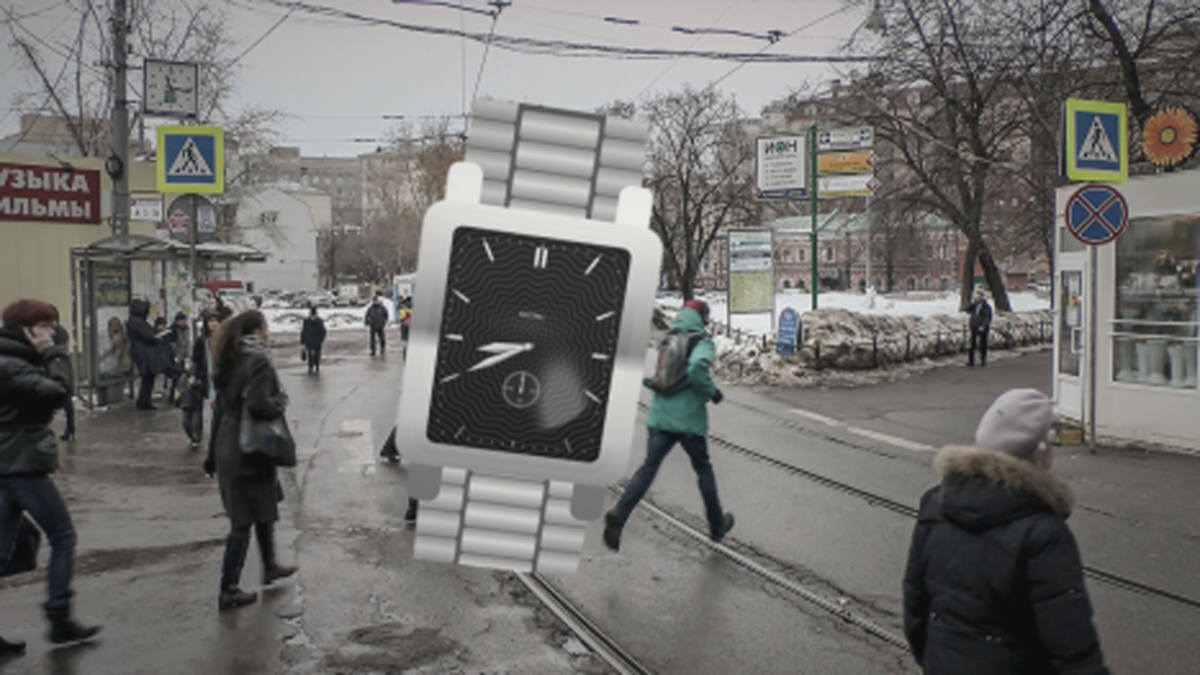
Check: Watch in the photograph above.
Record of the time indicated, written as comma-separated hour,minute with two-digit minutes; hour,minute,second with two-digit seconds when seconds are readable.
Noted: 8,40
